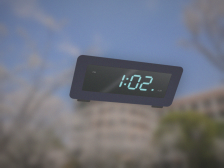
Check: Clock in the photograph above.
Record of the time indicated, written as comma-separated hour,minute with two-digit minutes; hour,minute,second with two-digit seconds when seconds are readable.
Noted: 1,02
